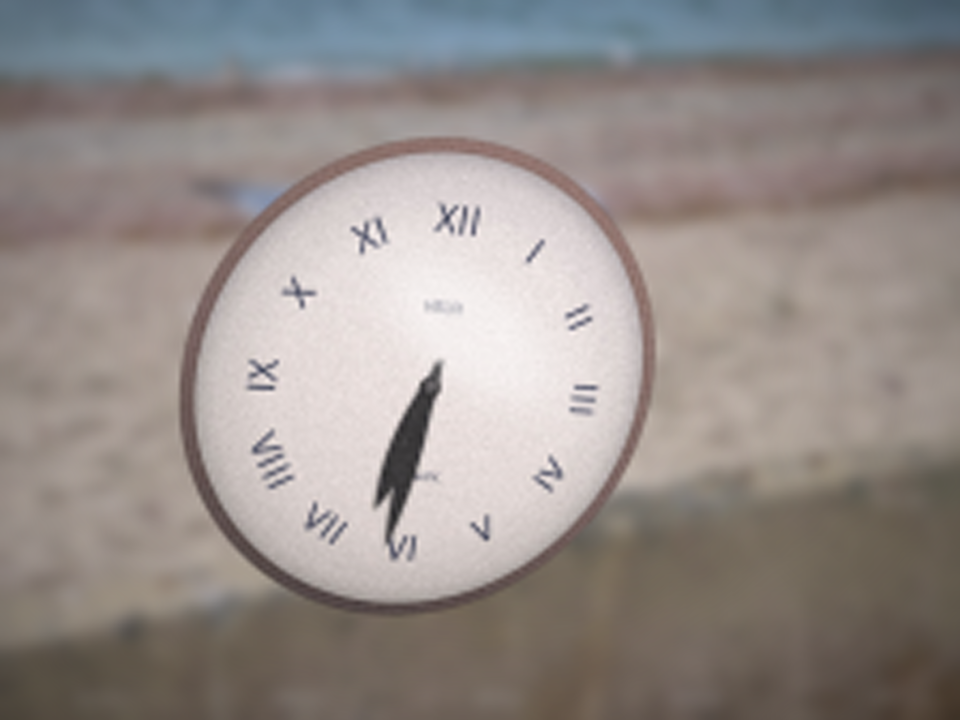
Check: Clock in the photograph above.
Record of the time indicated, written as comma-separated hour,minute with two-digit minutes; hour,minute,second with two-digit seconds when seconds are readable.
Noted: 6,31
